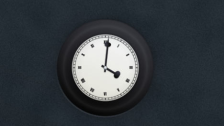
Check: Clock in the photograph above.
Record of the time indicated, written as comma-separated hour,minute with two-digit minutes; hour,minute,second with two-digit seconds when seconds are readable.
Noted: 4,01
